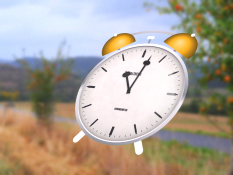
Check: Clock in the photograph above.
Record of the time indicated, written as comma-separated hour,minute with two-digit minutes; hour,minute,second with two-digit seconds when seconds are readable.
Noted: 11,02
